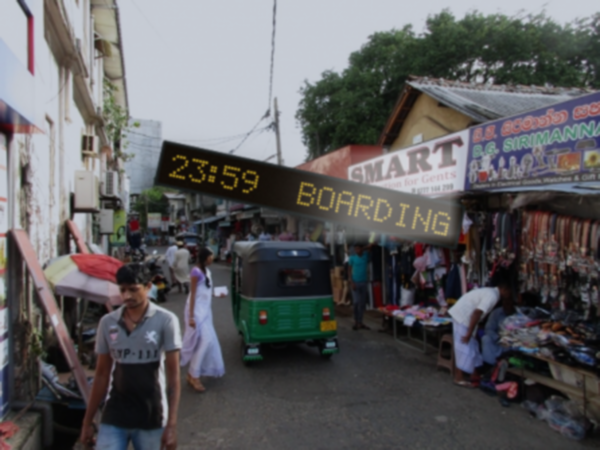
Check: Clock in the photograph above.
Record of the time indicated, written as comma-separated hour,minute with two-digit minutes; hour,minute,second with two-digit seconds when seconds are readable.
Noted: 23,59
